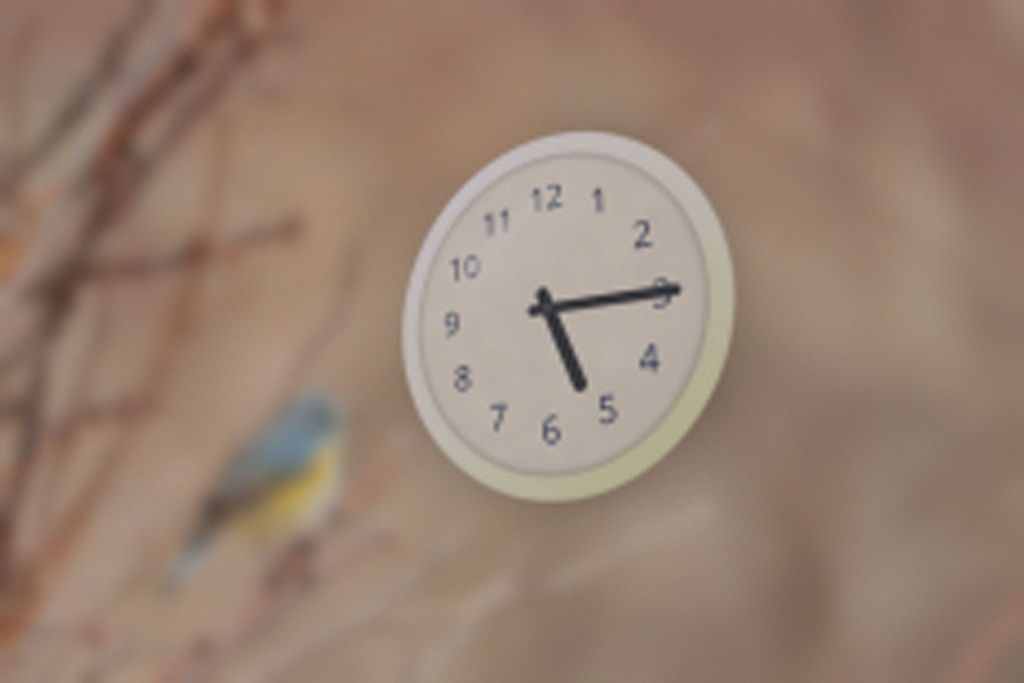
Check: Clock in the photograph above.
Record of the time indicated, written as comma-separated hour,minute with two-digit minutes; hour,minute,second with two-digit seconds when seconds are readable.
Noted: 5,15
